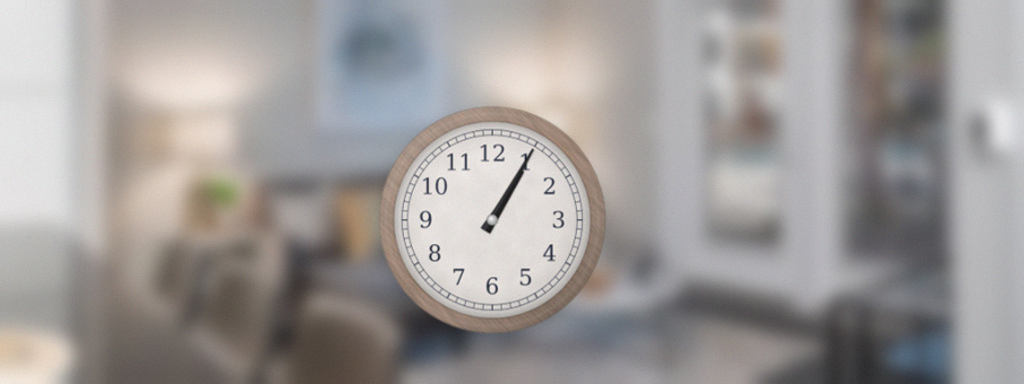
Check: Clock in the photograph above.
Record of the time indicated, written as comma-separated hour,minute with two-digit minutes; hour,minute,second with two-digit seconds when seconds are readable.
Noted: 1,05
